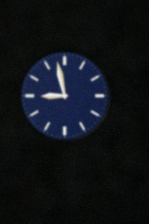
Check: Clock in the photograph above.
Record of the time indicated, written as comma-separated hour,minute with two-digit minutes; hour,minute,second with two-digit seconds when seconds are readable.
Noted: 8,58
